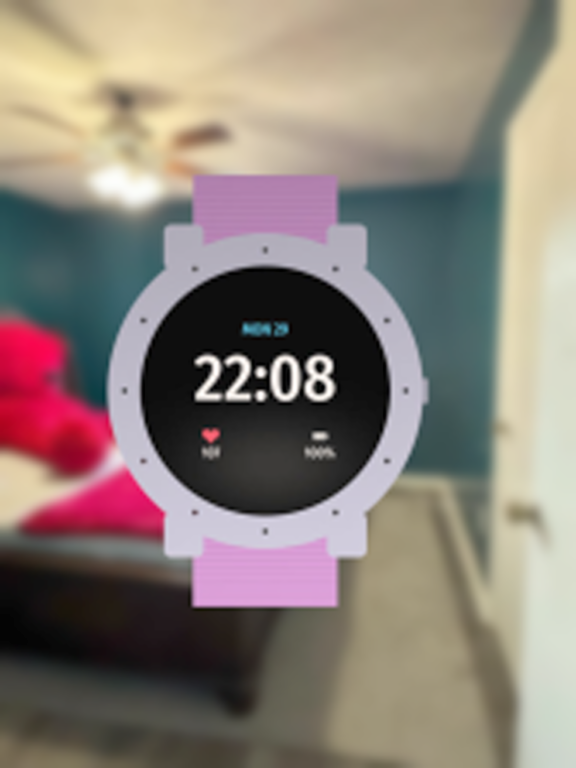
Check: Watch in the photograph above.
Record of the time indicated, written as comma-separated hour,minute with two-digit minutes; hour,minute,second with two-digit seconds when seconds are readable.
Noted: 22,08
